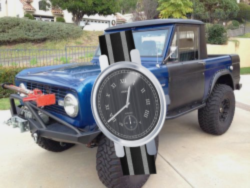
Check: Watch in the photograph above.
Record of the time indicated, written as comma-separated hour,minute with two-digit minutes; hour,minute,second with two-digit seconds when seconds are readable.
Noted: 12,40
